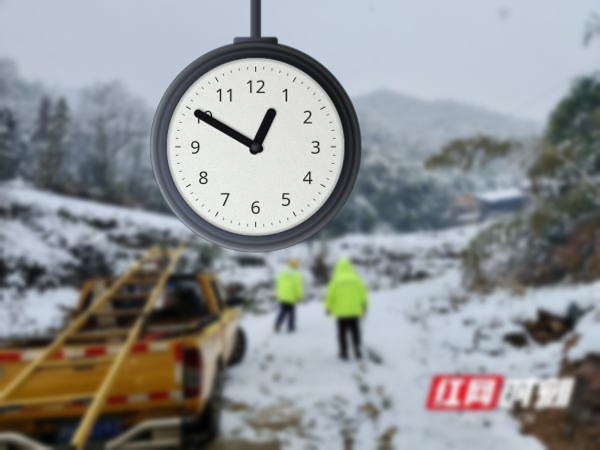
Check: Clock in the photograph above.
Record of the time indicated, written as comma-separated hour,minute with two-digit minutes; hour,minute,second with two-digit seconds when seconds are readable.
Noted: 12,50
